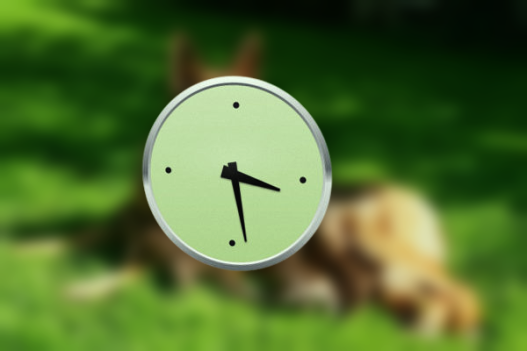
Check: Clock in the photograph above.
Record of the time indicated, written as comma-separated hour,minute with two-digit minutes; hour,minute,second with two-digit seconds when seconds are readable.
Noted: 3,28
